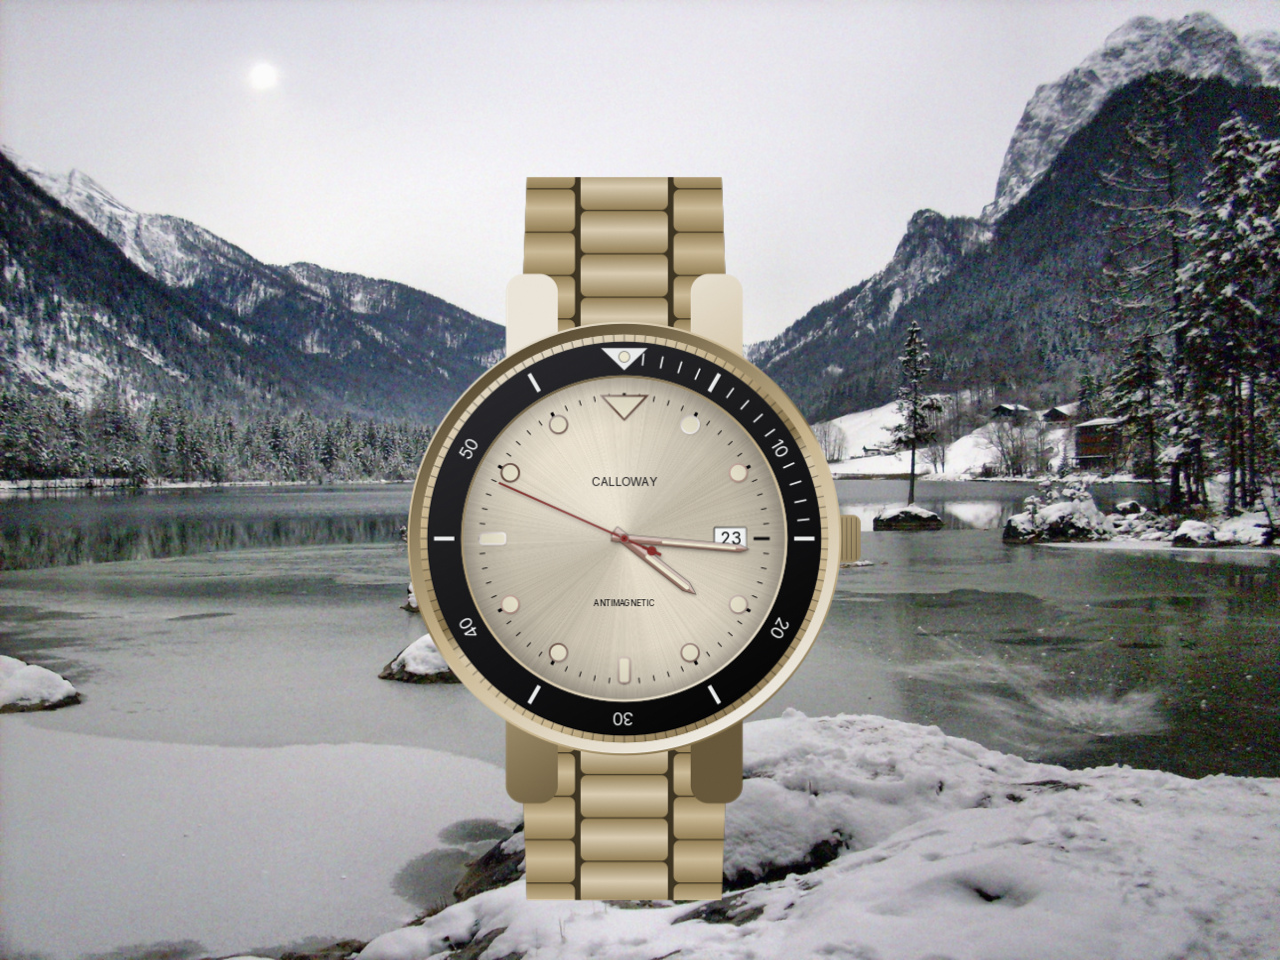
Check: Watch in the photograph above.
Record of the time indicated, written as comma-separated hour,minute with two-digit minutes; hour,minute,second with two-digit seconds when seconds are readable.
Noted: 4,15,49
